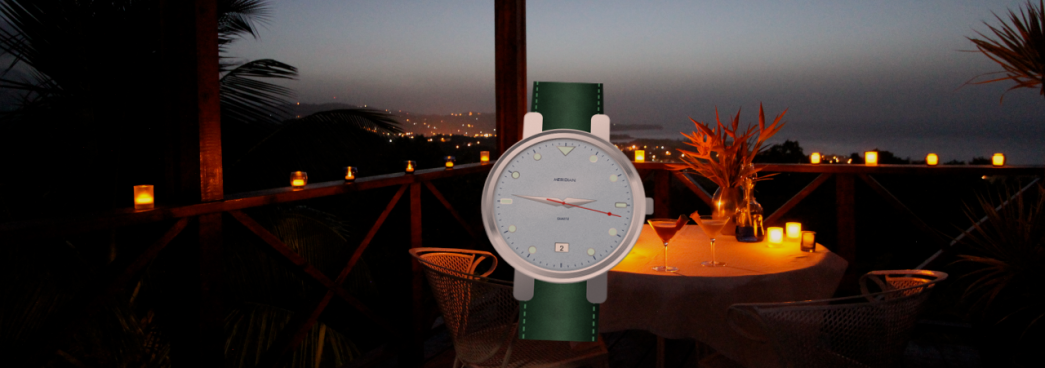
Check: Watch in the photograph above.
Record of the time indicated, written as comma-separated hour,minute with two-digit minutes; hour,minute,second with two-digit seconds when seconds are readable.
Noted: 2,46,17
